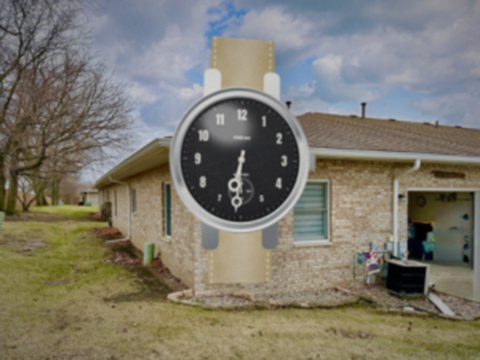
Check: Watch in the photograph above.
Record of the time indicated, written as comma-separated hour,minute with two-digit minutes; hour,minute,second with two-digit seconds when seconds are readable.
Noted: 6,31
